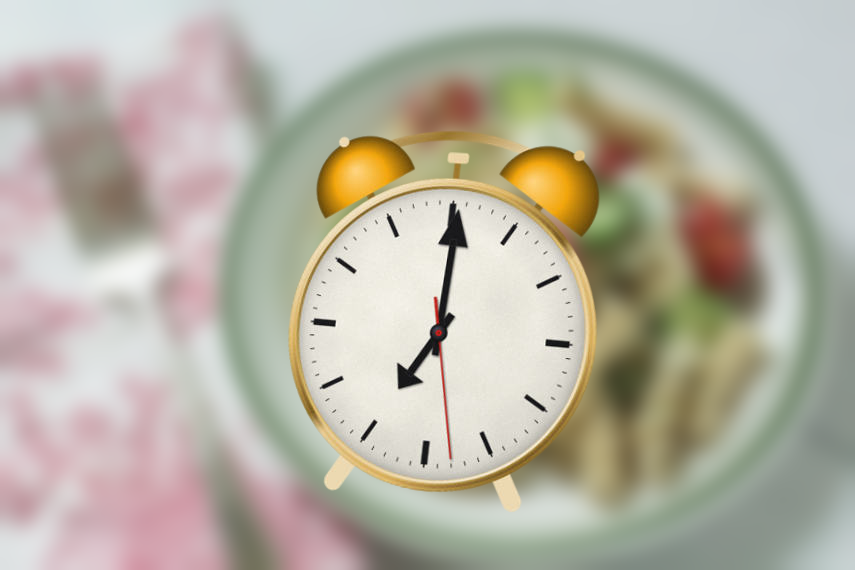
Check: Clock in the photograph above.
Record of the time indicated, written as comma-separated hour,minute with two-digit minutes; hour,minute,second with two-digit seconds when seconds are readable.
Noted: 7,00,28
